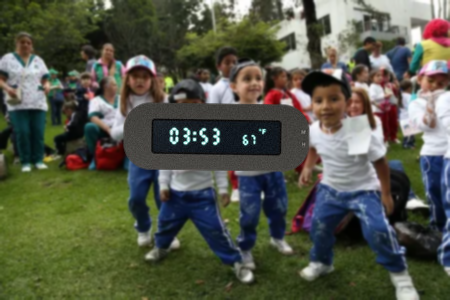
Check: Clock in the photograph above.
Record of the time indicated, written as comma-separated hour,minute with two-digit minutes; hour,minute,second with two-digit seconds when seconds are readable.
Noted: 3,53
